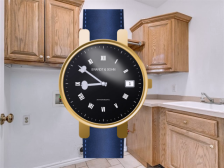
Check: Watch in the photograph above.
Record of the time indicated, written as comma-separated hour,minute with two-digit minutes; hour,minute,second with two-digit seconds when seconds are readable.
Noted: 8,51
